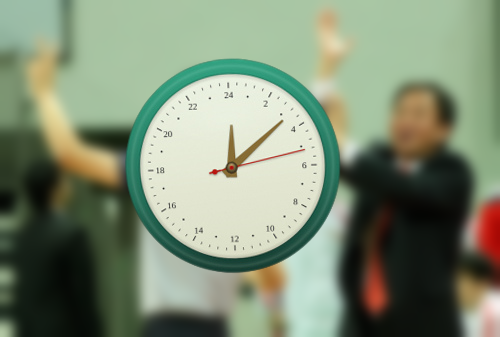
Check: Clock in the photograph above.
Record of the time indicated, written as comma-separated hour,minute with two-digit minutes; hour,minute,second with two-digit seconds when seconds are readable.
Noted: 0,08,13
